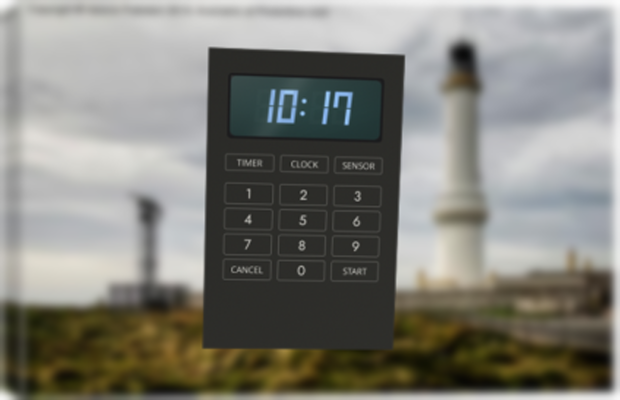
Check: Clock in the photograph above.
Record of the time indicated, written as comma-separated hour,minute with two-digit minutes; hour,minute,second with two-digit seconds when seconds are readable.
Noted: 10,17
